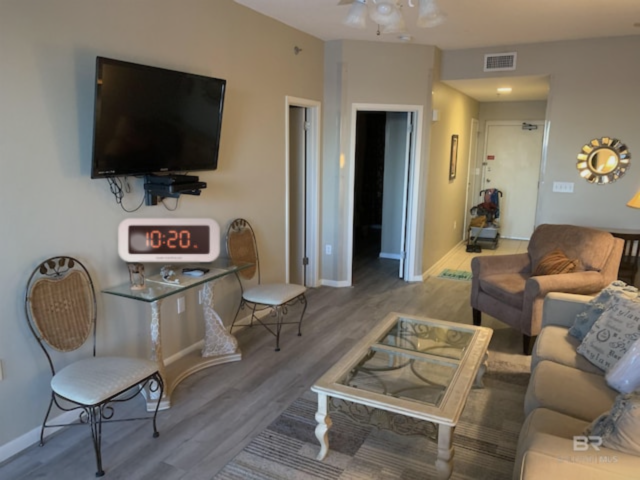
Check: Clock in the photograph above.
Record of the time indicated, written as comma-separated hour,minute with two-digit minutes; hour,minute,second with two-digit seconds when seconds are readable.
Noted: 10,20
